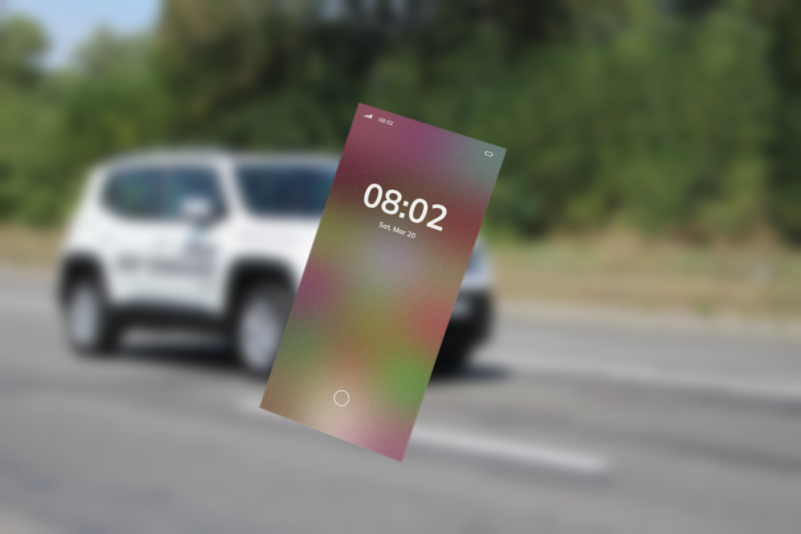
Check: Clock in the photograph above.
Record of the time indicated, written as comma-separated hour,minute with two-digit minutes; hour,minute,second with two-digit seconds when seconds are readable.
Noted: 8,02
